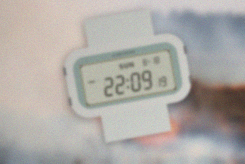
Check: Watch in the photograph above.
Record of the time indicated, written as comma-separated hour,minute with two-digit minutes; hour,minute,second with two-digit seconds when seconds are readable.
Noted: 22,09
